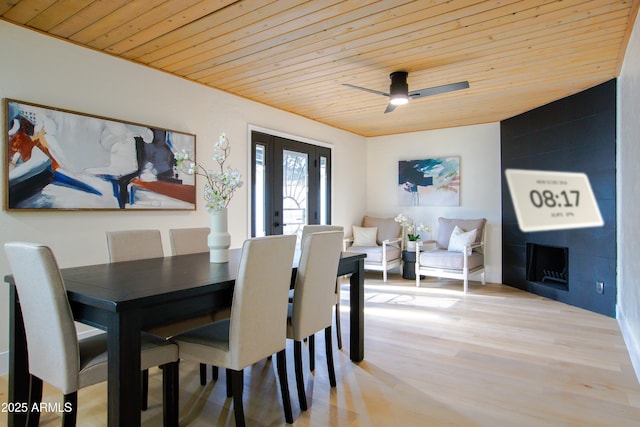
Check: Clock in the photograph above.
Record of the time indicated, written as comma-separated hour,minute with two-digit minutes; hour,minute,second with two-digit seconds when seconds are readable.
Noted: 8,17
